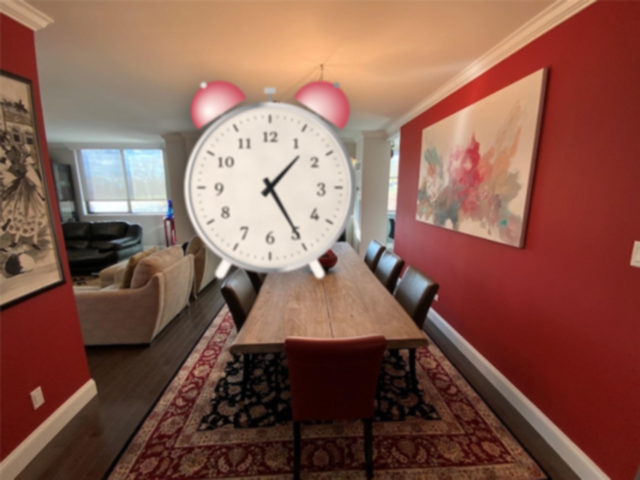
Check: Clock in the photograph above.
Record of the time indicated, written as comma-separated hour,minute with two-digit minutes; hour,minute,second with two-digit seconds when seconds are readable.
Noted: 1,25
